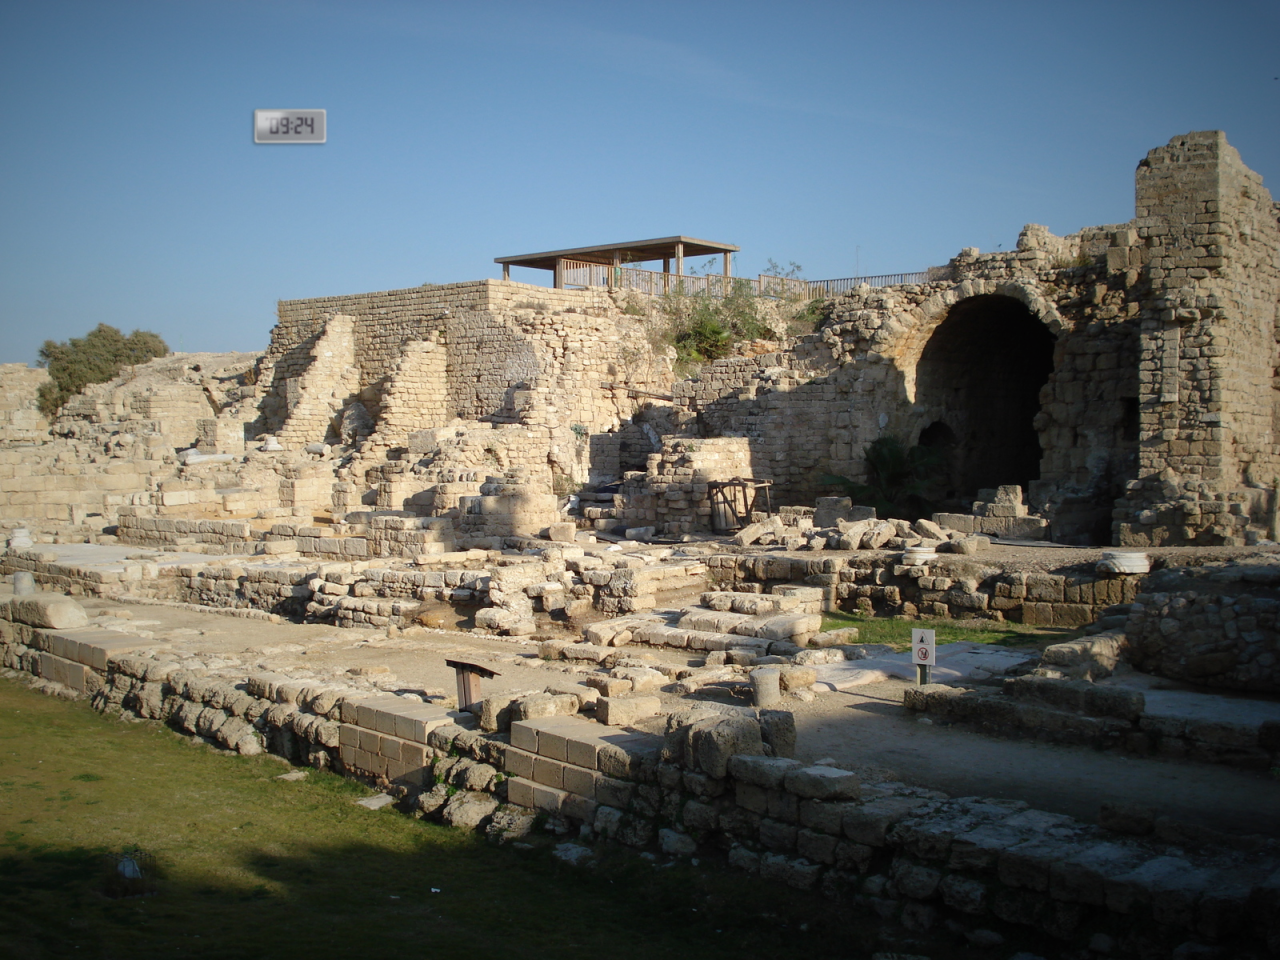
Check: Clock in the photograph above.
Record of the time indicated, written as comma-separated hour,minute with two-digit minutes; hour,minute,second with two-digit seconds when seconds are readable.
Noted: 9,24
